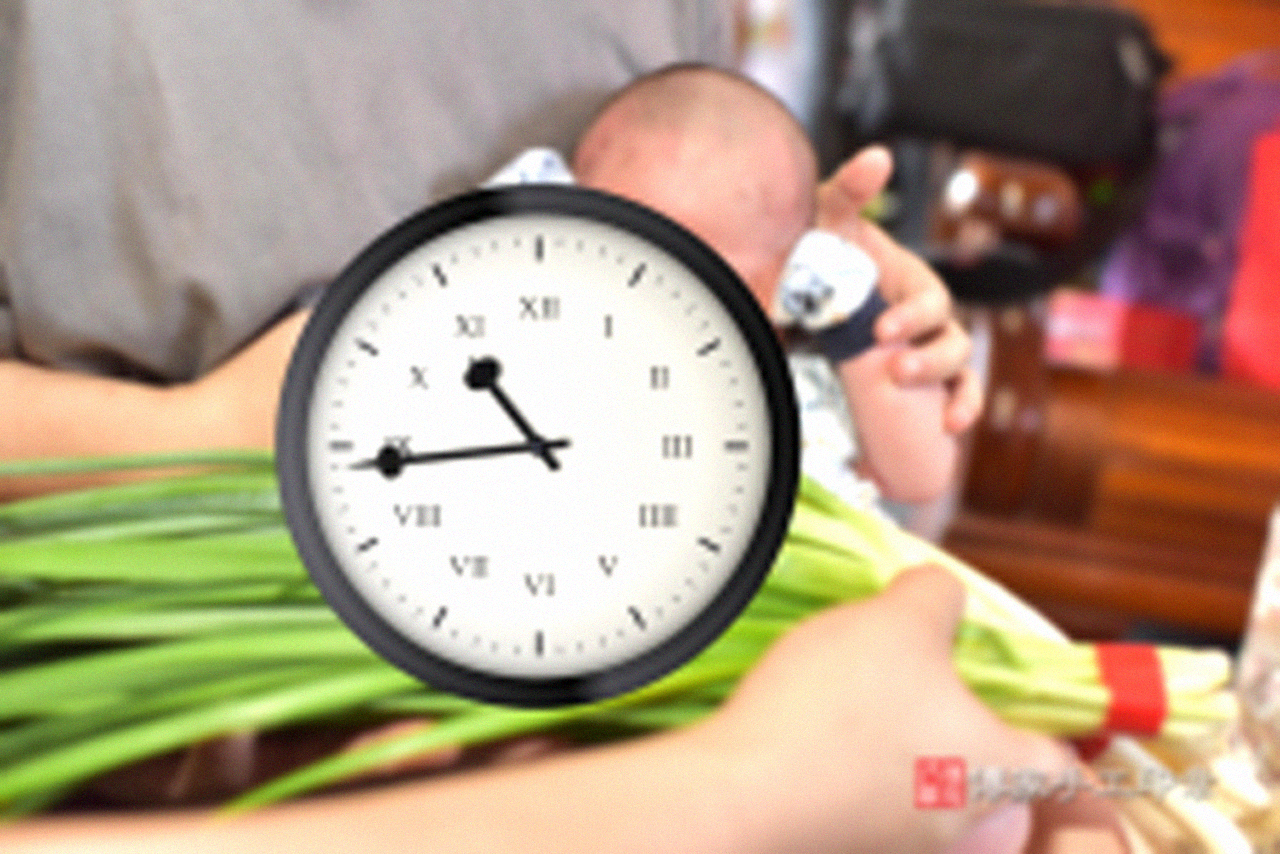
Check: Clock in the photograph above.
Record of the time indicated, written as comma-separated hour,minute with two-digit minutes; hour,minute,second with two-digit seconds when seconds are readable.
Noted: 10,44
